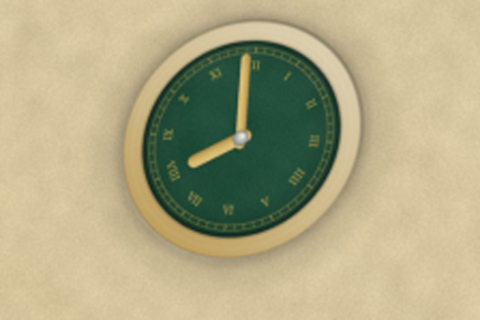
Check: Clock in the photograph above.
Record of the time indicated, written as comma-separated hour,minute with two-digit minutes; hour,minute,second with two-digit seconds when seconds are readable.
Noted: 7,59
